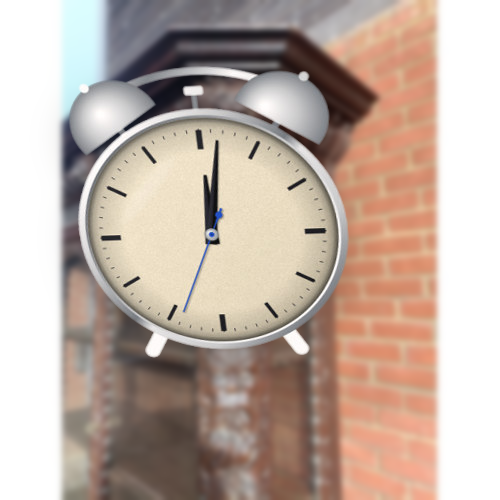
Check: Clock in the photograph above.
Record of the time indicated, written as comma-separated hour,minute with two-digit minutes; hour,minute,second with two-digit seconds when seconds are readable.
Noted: 12,01,34
